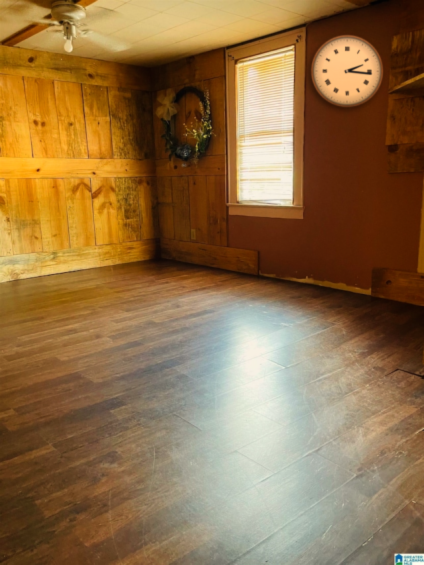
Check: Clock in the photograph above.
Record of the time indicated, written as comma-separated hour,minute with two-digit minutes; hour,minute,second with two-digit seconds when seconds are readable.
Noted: 2,16
